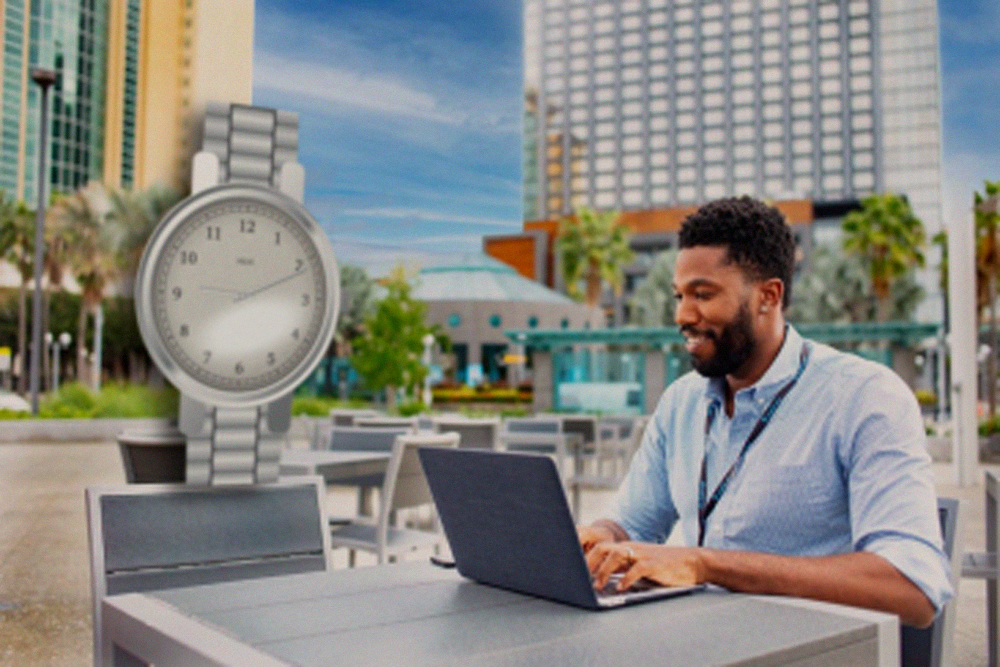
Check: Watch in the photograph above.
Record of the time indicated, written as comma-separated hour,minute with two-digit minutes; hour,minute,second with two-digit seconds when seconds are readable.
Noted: 9,11
